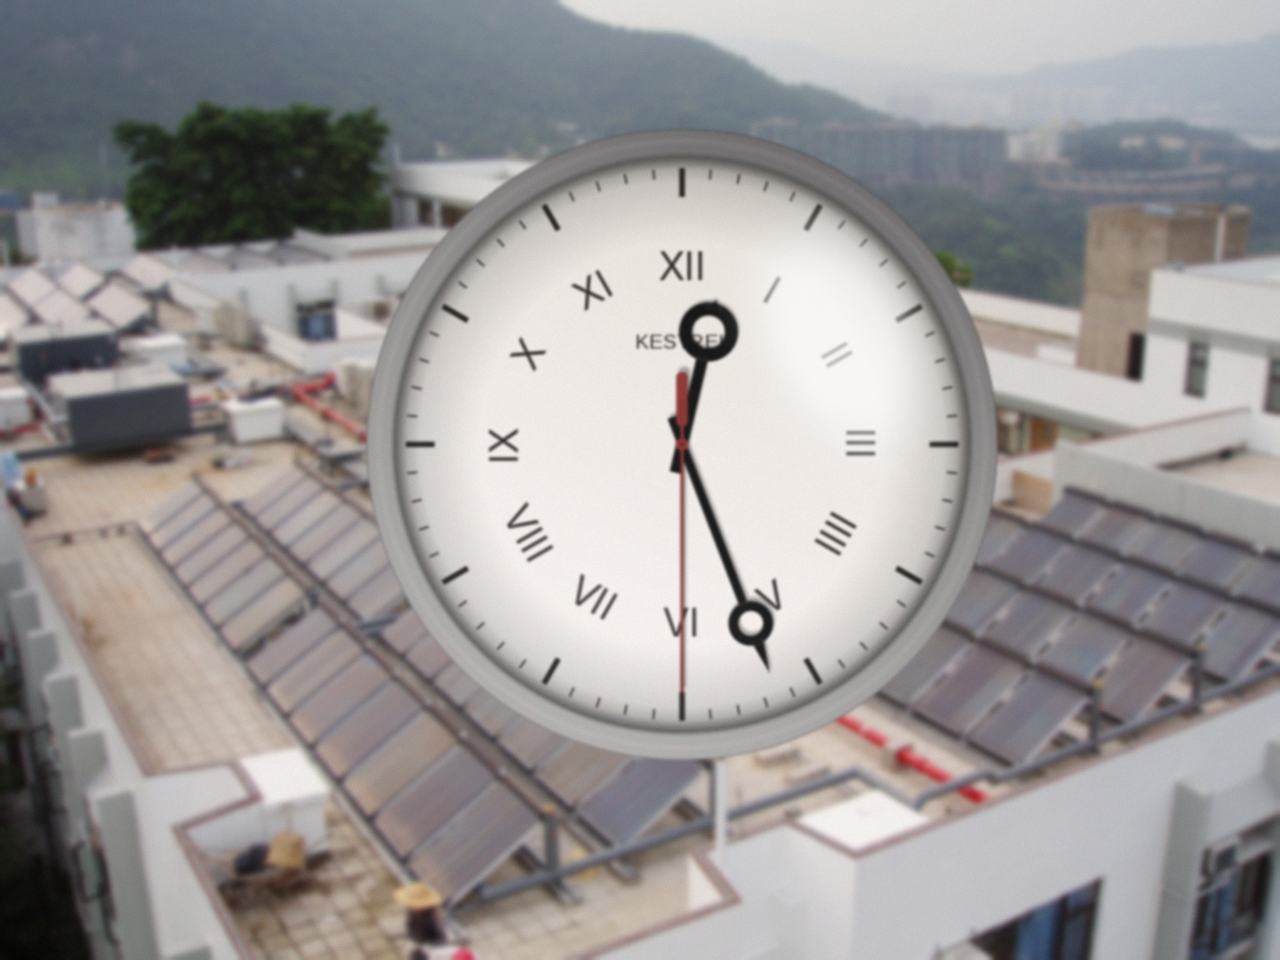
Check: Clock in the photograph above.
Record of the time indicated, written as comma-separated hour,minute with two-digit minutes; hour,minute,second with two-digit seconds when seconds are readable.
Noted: 12,26,30
